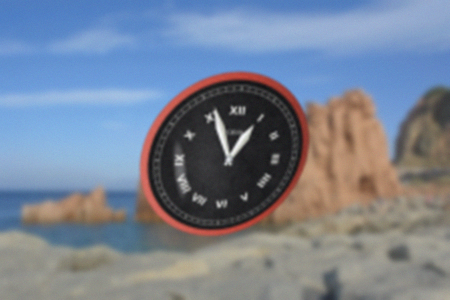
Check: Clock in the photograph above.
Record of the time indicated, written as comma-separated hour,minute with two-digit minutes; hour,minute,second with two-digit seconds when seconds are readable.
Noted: 12,56
